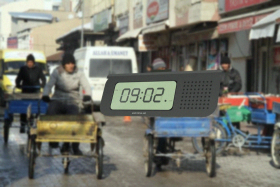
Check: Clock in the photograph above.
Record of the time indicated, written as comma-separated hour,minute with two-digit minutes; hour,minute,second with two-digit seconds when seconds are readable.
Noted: 9,02
